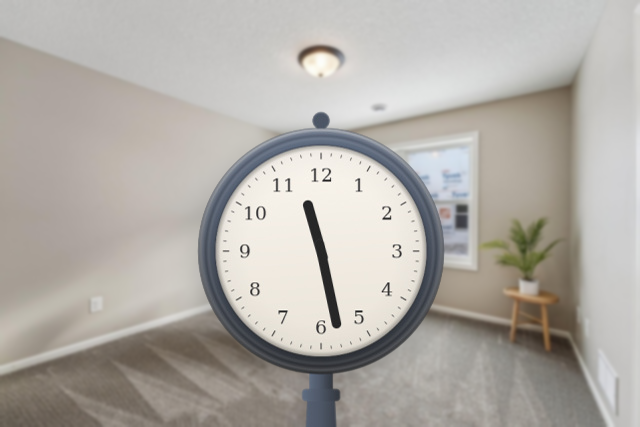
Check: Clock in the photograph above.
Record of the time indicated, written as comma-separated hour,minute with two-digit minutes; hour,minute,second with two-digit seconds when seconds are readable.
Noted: 11,28
